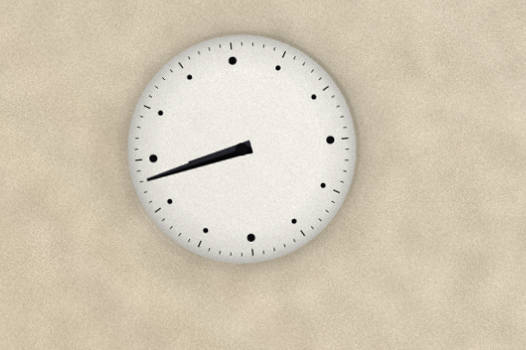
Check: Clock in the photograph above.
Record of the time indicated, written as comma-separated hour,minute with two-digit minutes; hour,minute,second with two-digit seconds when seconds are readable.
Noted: 8,43
